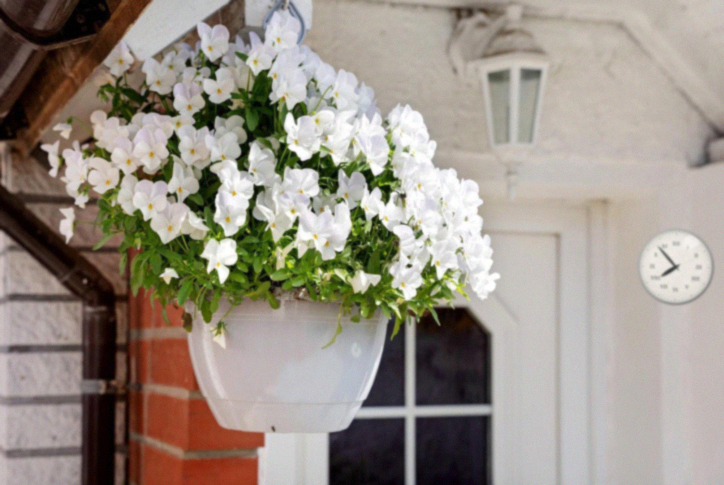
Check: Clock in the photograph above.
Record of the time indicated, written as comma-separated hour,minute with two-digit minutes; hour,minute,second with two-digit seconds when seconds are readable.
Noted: 7,53
